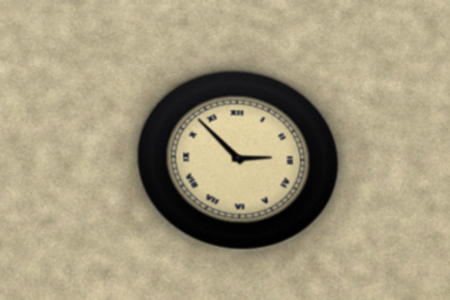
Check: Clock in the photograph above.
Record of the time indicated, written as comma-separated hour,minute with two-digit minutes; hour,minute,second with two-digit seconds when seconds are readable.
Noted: 2,53
